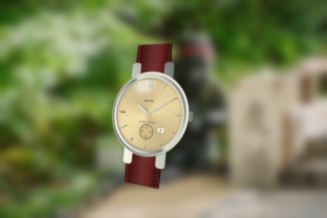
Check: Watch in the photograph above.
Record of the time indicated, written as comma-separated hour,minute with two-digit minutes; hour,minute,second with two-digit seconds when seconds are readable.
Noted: 10,10
